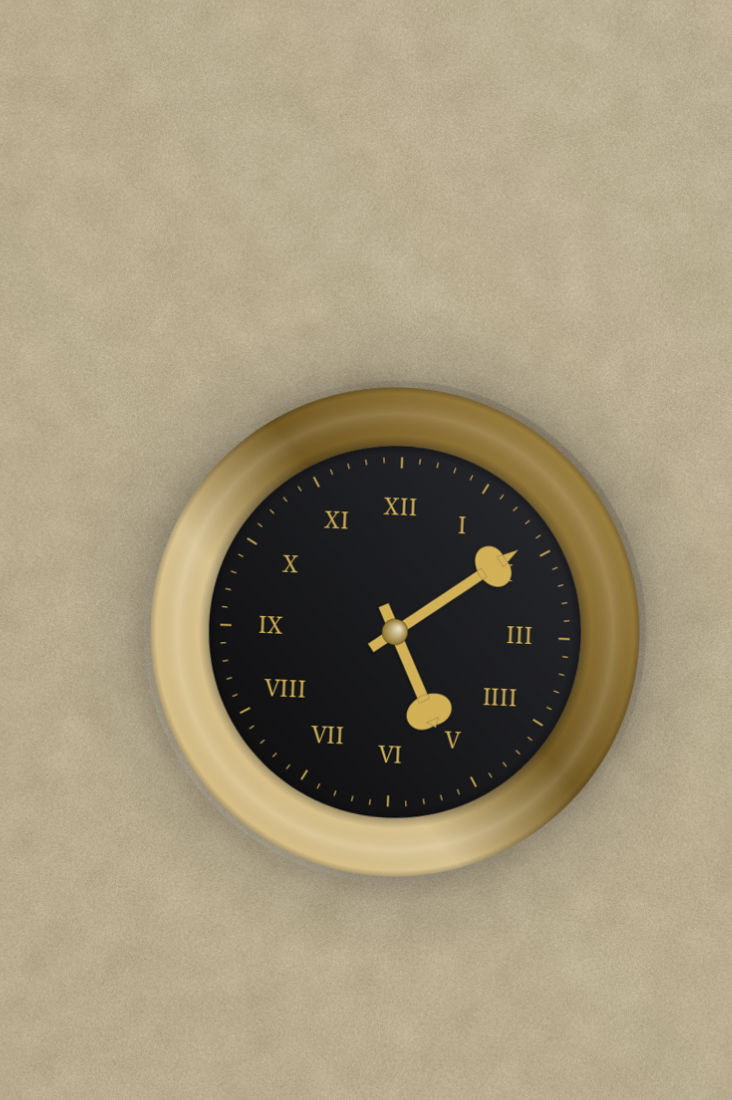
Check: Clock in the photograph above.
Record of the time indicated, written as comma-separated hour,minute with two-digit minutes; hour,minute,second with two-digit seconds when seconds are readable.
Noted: 5,09
